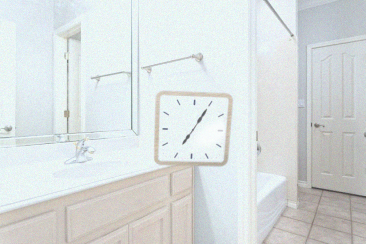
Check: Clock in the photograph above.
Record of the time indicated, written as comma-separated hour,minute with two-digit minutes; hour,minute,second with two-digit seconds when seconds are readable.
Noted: 7,05
